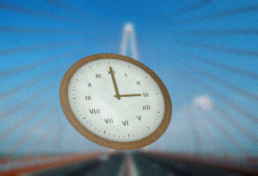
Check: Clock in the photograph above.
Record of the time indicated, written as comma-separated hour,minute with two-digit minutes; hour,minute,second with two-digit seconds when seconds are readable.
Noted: 3,00
